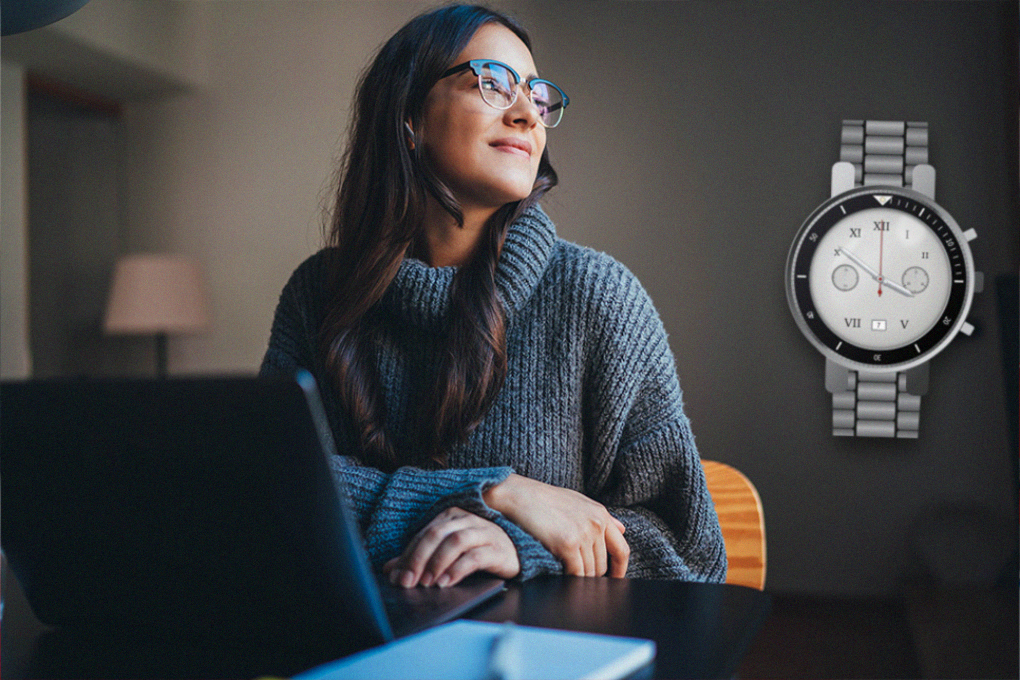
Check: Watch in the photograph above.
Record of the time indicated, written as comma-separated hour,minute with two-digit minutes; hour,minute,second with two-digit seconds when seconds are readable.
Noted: 3,51
